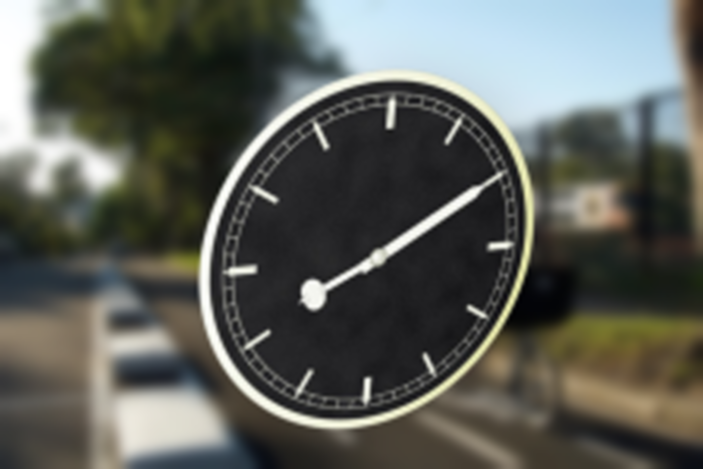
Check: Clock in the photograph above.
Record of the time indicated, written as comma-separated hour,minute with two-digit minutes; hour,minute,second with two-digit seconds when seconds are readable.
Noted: 8,10
